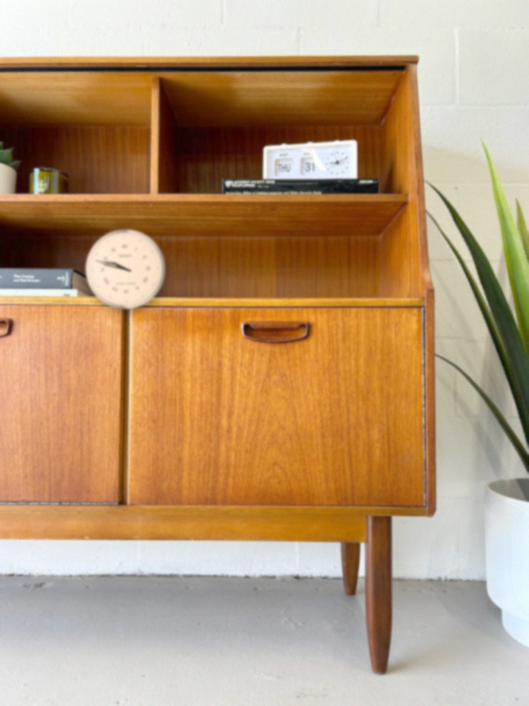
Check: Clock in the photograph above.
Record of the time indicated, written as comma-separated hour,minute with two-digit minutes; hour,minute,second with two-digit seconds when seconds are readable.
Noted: 9,48
